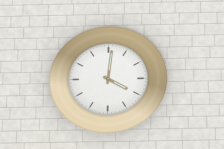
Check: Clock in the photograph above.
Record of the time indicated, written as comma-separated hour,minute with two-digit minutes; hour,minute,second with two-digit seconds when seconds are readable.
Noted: 4,01
